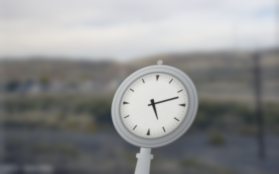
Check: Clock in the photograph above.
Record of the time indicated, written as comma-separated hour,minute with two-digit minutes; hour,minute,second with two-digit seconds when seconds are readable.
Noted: 5,12
